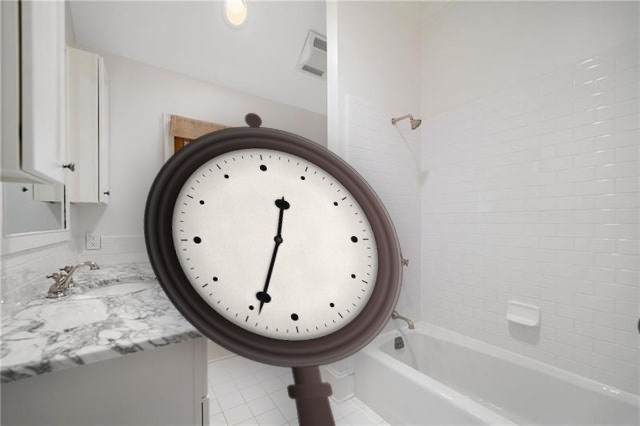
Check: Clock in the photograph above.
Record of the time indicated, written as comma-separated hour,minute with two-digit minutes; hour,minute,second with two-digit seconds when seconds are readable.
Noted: 12,34
